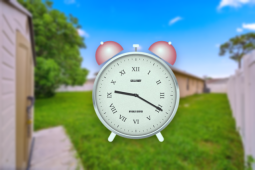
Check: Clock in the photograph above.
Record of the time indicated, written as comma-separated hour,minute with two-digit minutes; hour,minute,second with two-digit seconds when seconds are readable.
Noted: 9,20
